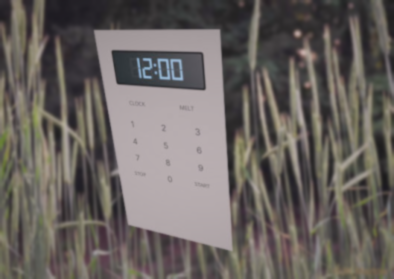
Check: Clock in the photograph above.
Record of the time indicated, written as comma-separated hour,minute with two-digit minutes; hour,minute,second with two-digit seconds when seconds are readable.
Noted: 12,00
